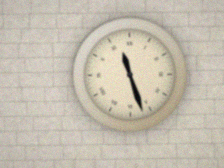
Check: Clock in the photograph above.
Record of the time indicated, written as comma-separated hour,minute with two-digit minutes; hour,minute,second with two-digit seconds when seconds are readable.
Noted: 11,27
